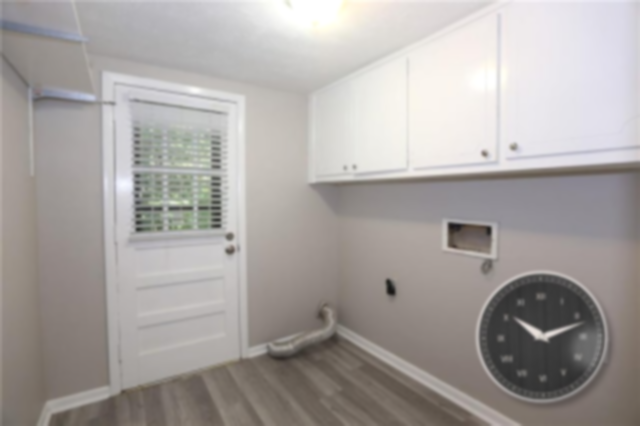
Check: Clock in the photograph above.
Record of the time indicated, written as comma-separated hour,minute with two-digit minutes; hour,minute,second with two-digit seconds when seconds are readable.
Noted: 10,12
